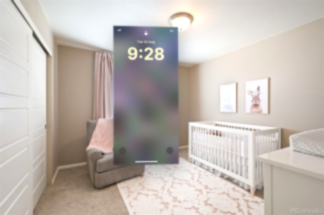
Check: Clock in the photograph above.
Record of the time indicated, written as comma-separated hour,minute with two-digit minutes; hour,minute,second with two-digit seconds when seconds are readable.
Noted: 9,28
